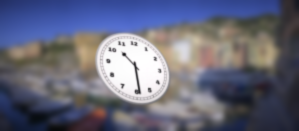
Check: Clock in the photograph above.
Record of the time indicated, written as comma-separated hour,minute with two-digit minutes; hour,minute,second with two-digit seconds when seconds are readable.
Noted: 10,29
